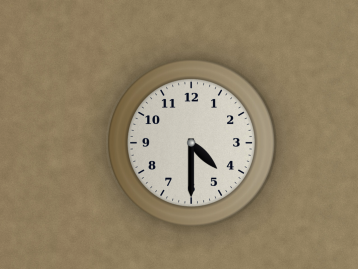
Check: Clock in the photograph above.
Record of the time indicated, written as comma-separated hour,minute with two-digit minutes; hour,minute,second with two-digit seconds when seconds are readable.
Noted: 4,30
